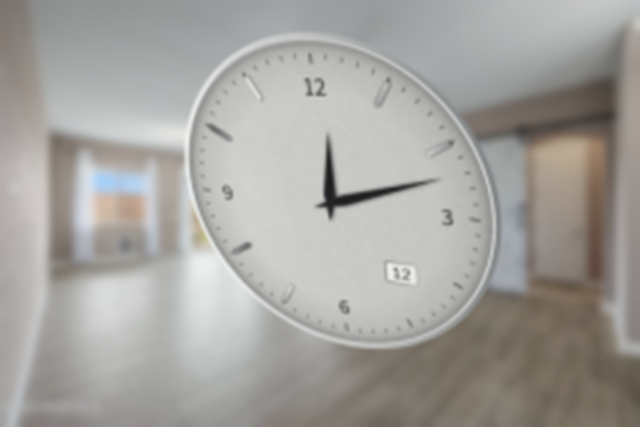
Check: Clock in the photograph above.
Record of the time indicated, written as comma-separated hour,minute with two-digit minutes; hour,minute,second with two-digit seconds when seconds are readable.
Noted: 12,12
